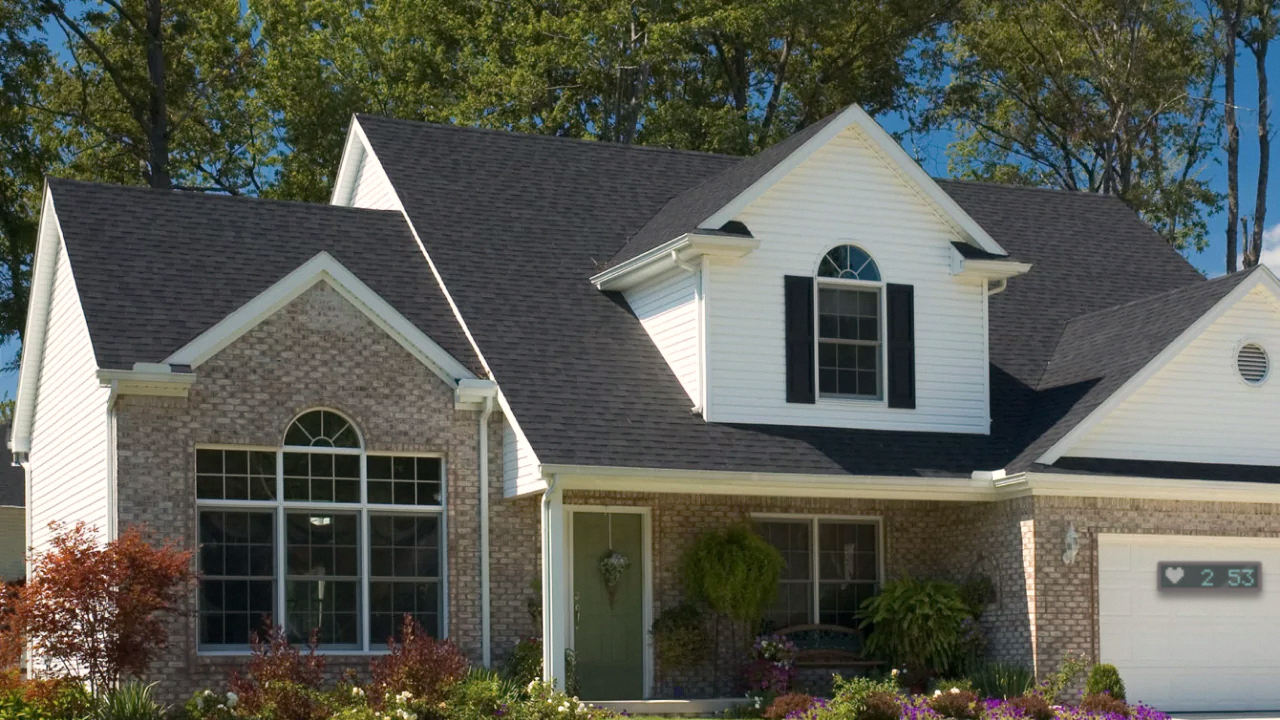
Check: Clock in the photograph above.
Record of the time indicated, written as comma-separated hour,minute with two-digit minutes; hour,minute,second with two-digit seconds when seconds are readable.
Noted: 2,53
